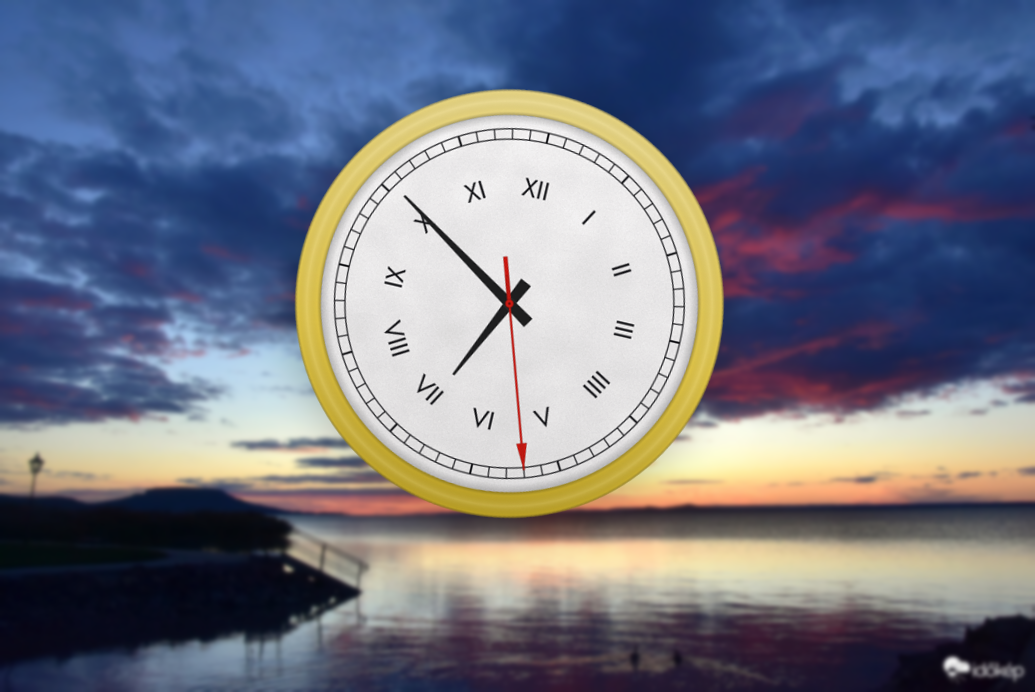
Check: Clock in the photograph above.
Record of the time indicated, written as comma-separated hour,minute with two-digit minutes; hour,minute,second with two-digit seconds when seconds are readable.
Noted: 6,50,27
